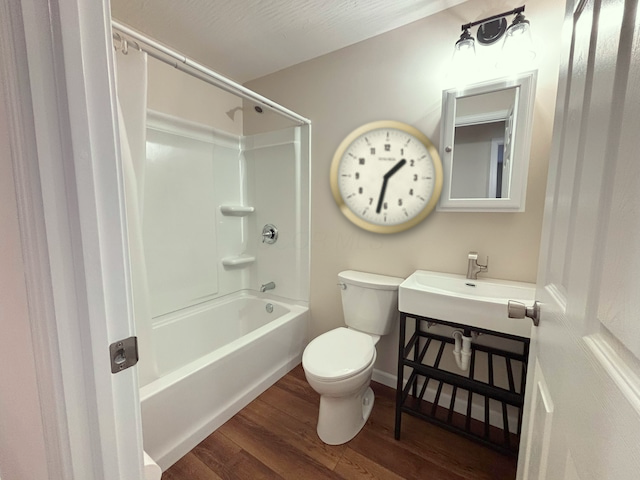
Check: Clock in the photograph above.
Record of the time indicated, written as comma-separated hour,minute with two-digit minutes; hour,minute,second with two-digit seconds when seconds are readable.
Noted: 1,32
